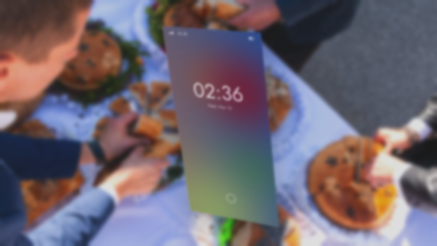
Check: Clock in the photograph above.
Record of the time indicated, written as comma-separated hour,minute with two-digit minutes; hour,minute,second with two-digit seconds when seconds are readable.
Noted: 2,36
